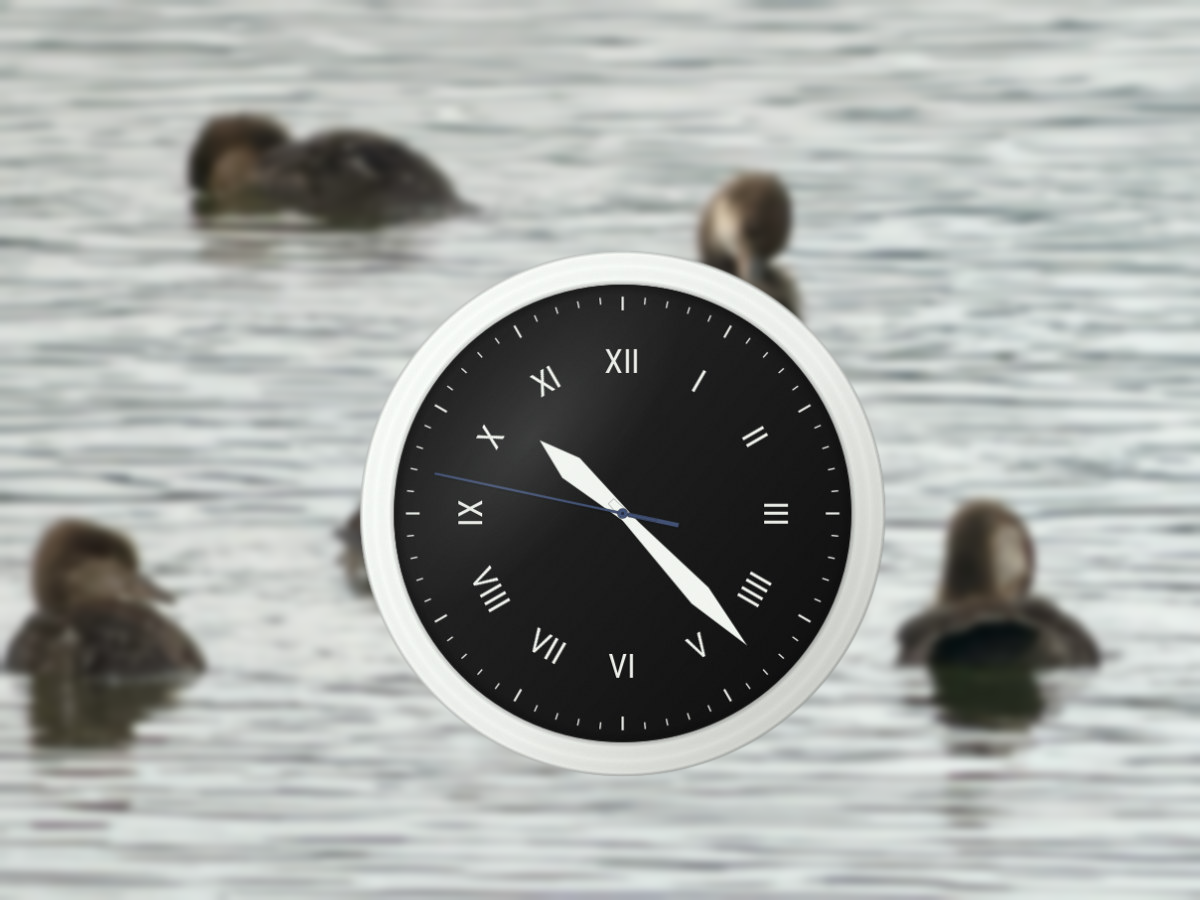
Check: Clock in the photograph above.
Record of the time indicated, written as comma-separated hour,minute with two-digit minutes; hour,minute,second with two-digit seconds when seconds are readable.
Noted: 10,22,47
